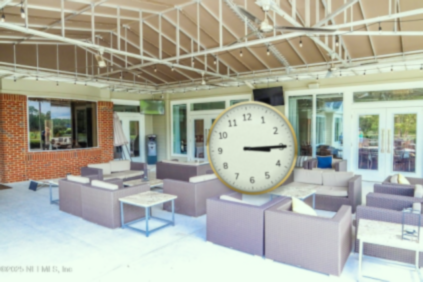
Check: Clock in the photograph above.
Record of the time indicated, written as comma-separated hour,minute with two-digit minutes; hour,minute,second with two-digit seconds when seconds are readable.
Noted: 3,15
